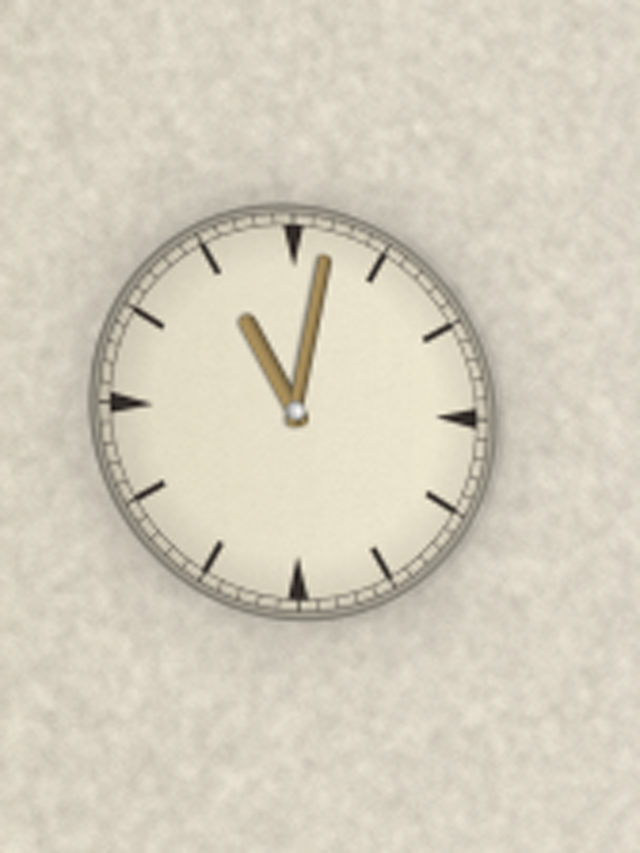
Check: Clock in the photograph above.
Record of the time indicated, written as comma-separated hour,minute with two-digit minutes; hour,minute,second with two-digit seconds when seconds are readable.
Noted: 11,02
